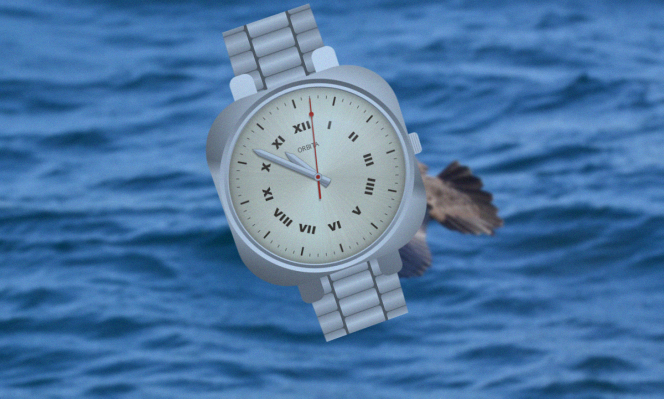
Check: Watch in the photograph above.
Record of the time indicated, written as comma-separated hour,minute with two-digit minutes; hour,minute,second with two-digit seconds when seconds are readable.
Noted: 10,52,02
